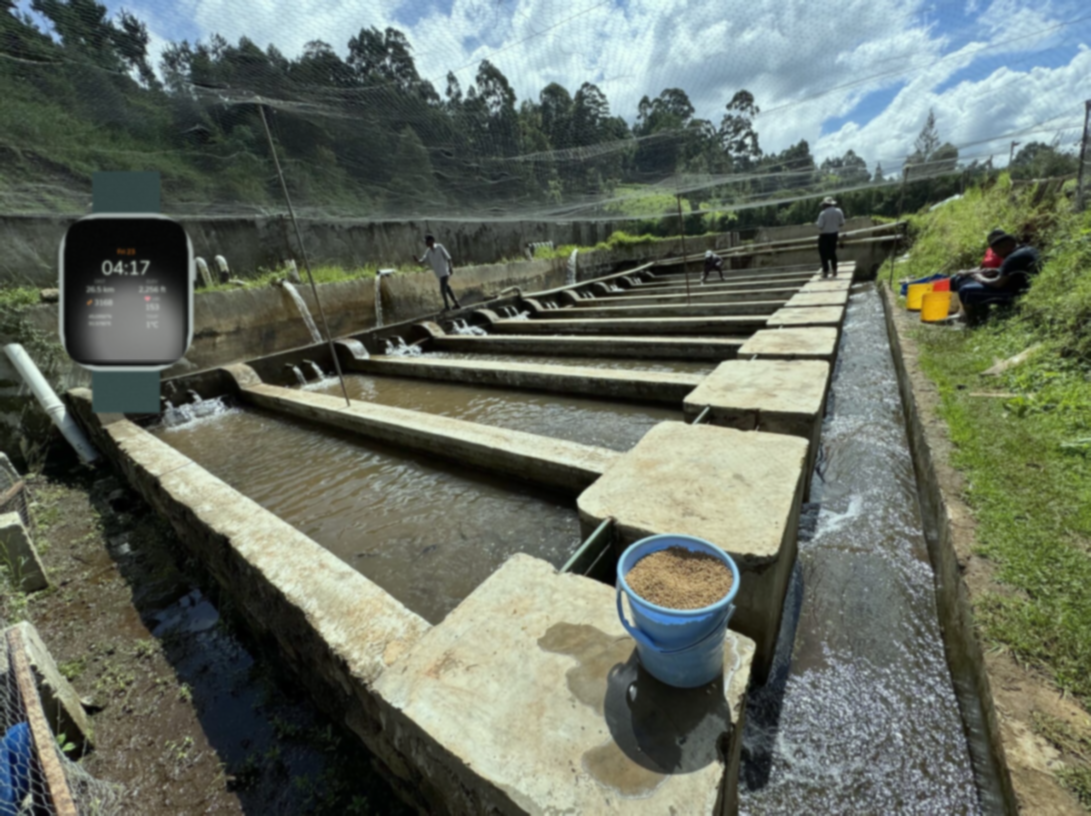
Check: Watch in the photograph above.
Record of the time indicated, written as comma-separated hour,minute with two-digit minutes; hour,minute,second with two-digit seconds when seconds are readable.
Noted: 4,17
